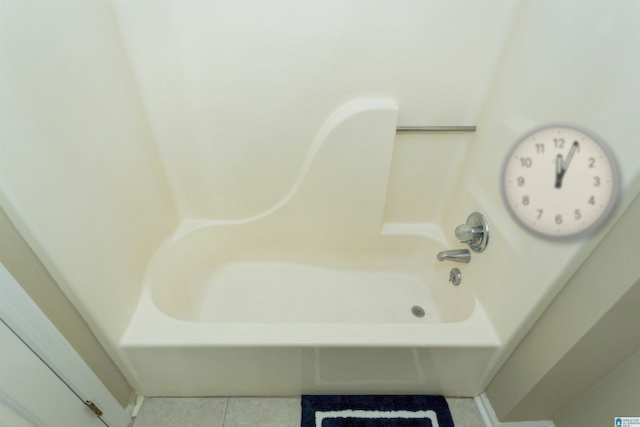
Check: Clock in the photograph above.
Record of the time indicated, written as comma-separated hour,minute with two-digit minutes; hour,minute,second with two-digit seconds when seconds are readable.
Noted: 12,04
